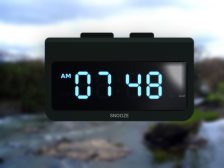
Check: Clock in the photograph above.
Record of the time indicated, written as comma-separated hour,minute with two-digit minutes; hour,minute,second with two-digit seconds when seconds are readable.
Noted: 7,48
